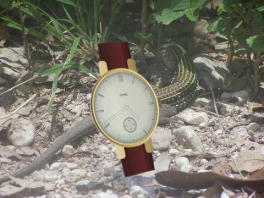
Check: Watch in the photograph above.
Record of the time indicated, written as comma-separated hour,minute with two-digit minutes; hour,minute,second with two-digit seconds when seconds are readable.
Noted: 4,41
